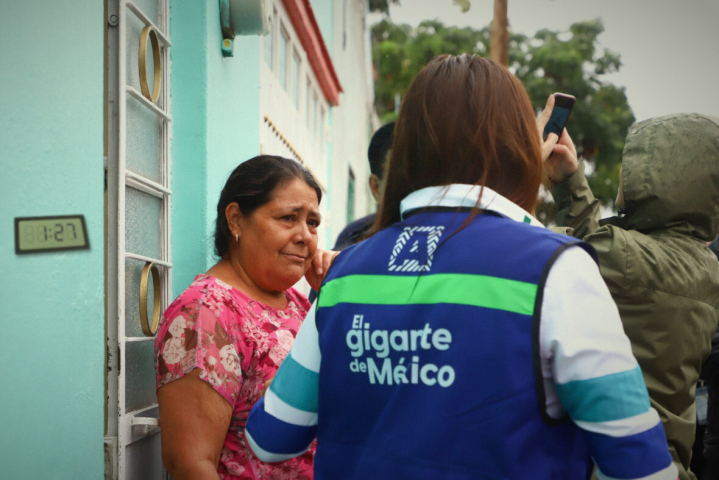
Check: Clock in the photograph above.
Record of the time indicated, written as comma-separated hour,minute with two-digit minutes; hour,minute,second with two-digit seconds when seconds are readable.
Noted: 1,27
